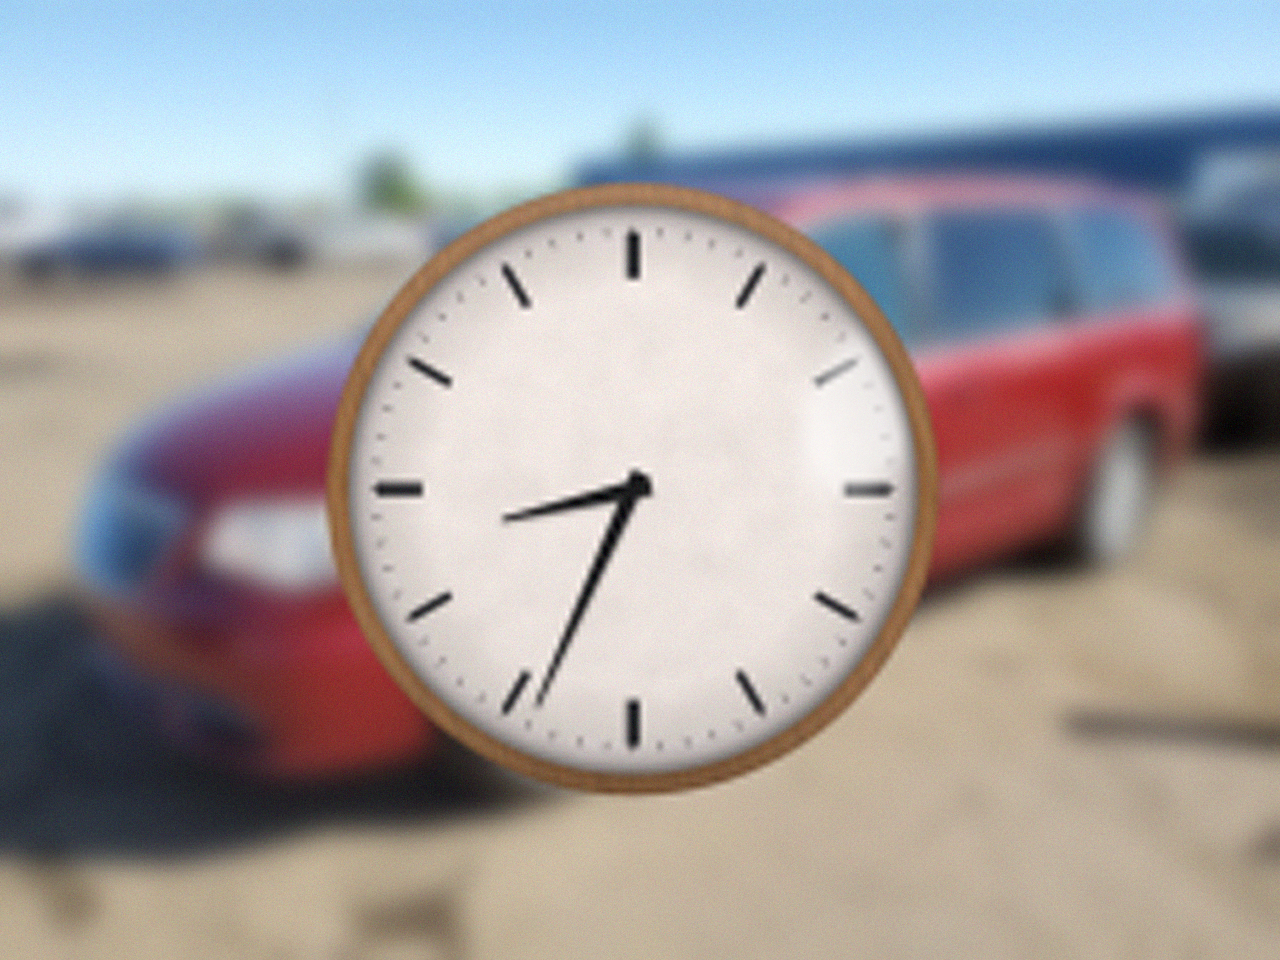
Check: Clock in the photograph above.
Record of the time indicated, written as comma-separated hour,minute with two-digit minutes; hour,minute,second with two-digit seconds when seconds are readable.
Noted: 8,34
